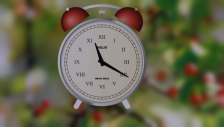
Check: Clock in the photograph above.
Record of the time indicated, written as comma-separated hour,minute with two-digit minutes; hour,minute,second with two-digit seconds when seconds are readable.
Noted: 11,20
